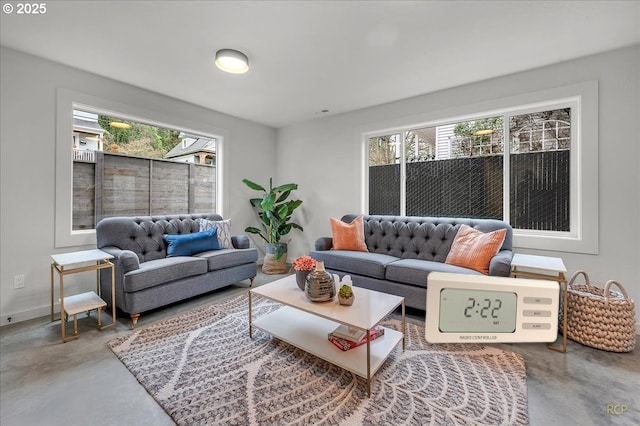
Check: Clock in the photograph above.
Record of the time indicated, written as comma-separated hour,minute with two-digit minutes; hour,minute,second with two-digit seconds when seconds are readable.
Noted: 2,22
